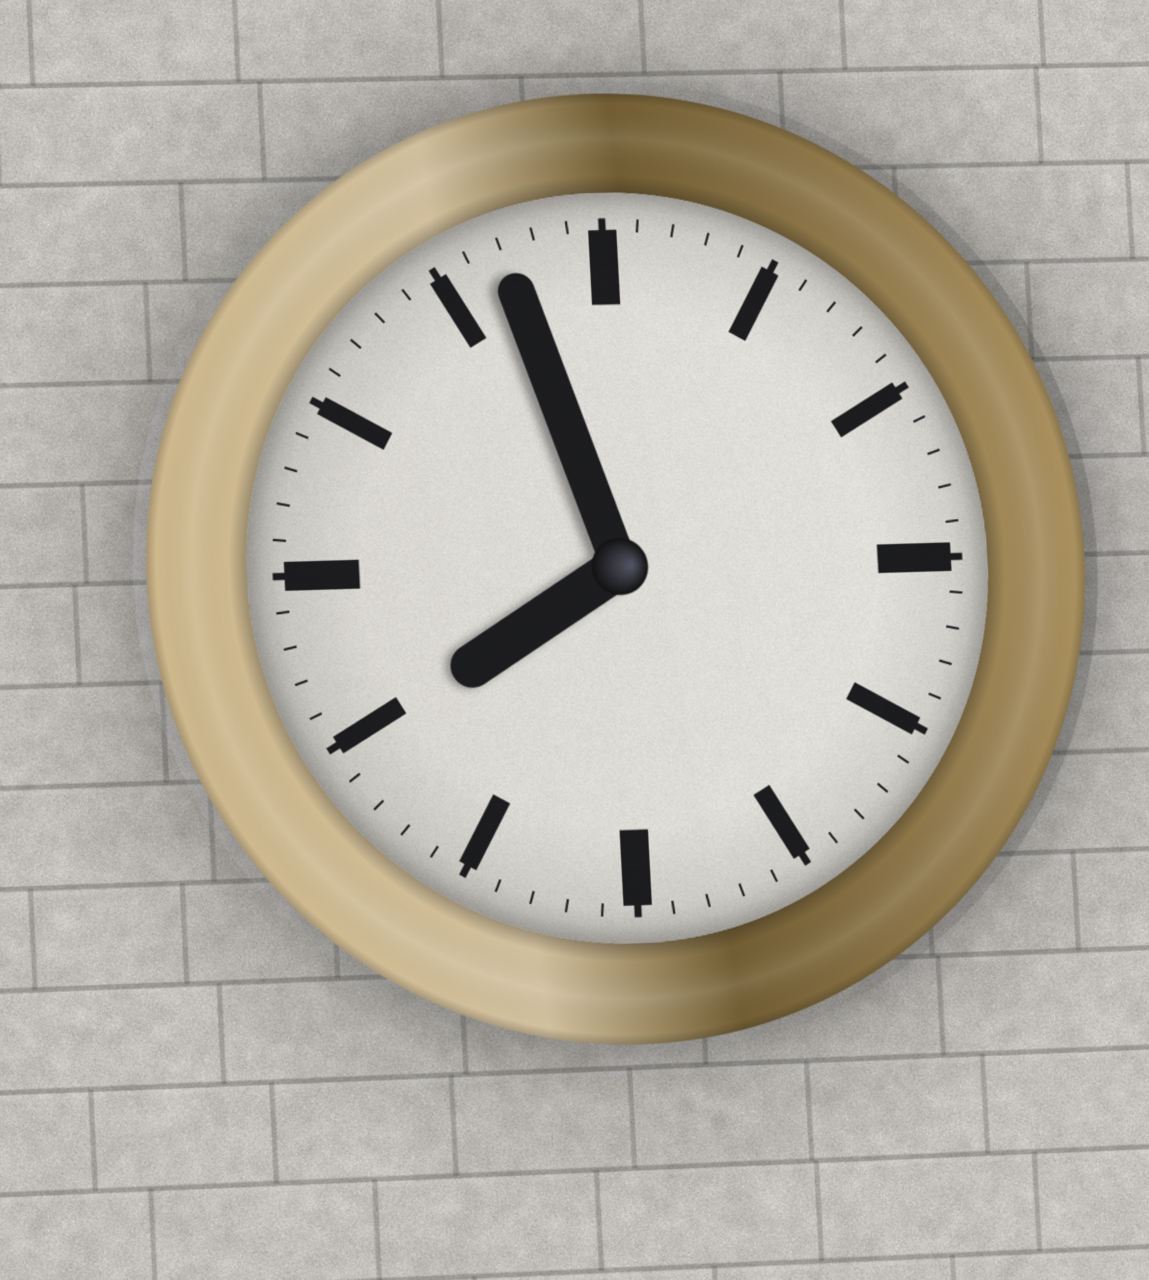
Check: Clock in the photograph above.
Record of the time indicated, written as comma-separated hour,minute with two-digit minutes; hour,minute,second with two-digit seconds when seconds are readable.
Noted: 7,57
